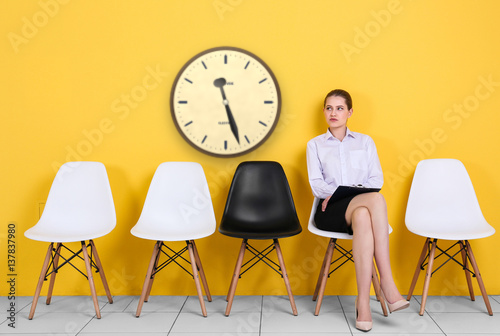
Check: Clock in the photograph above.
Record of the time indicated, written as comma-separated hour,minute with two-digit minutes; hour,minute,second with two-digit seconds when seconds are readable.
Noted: 11,27
